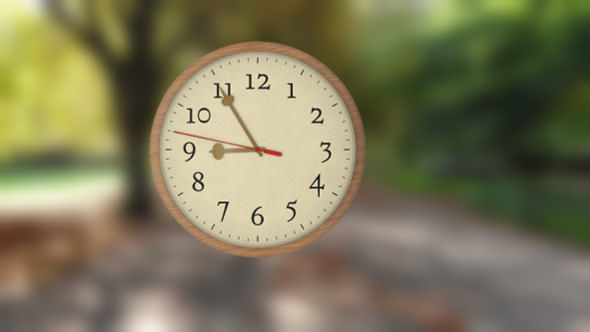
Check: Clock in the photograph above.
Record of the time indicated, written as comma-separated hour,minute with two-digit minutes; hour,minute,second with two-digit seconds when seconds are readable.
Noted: 8,54,47
